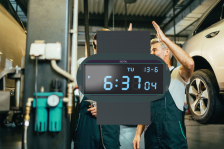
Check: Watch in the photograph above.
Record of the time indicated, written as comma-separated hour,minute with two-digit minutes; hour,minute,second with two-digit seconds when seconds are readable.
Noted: 6,37,04
